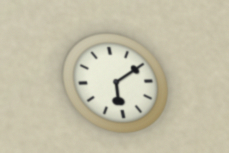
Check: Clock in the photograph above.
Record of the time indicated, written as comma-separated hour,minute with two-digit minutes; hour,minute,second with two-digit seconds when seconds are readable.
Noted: 6,10
